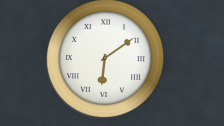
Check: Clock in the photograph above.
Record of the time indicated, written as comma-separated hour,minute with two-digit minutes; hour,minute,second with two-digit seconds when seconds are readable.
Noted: 6,09
